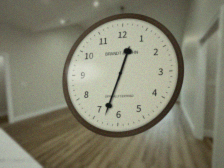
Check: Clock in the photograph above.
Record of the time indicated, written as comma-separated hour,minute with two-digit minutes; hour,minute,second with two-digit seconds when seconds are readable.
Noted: 12,33
